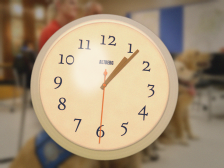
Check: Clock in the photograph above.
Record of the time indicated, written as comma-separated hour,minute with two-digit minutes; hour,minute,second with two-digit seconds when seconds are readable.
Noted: 1,06,30
